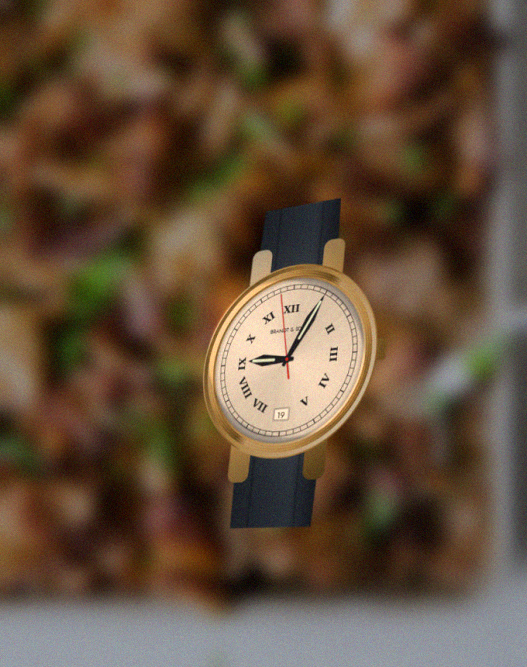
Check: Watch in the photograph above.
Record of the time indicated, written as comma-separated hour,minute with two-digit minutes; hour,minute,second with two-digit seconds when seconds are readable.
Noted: 9,04,58
